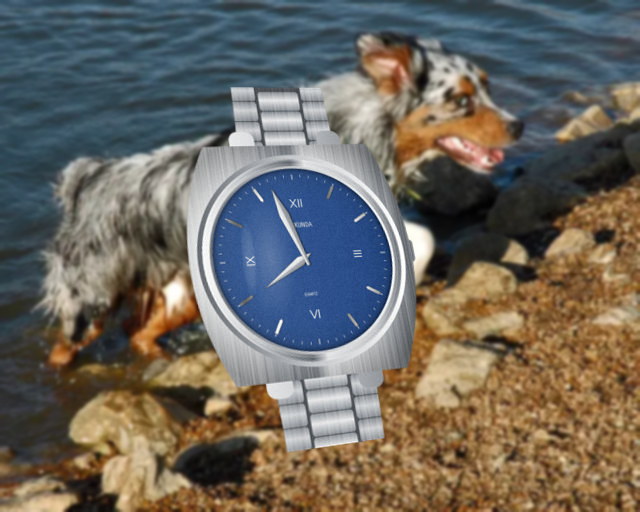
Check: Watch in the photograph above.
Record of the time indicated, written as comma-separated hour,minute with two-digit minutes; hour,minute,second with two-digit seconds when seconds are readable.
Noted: 7,57
